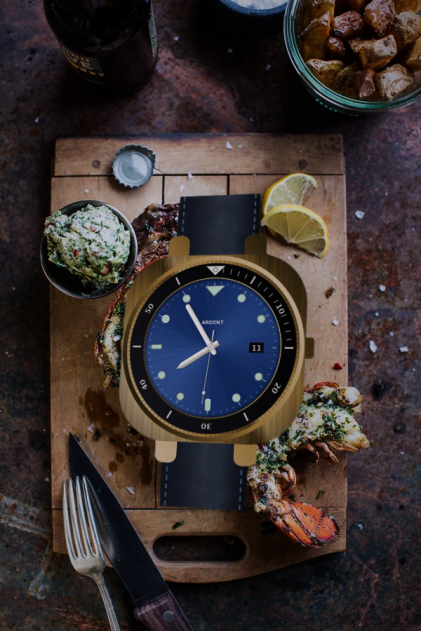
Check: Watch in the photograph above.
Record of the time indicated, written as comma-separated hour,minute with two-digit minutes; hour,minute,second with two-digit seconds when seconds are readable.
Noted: 7,54,31
